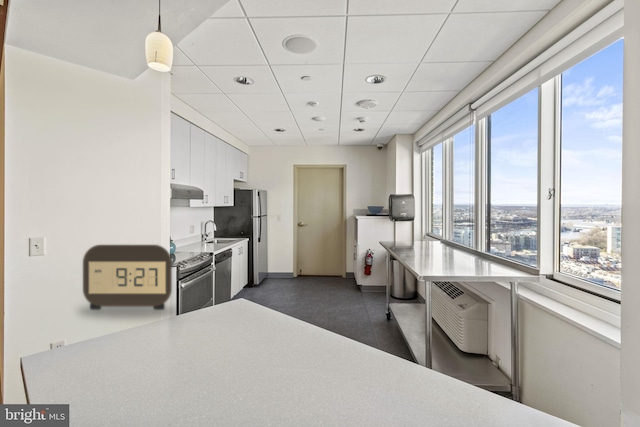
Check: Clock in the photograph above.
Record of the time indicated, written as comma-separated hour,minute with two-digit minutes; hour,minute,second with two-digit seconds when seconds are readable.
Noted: 9,27
